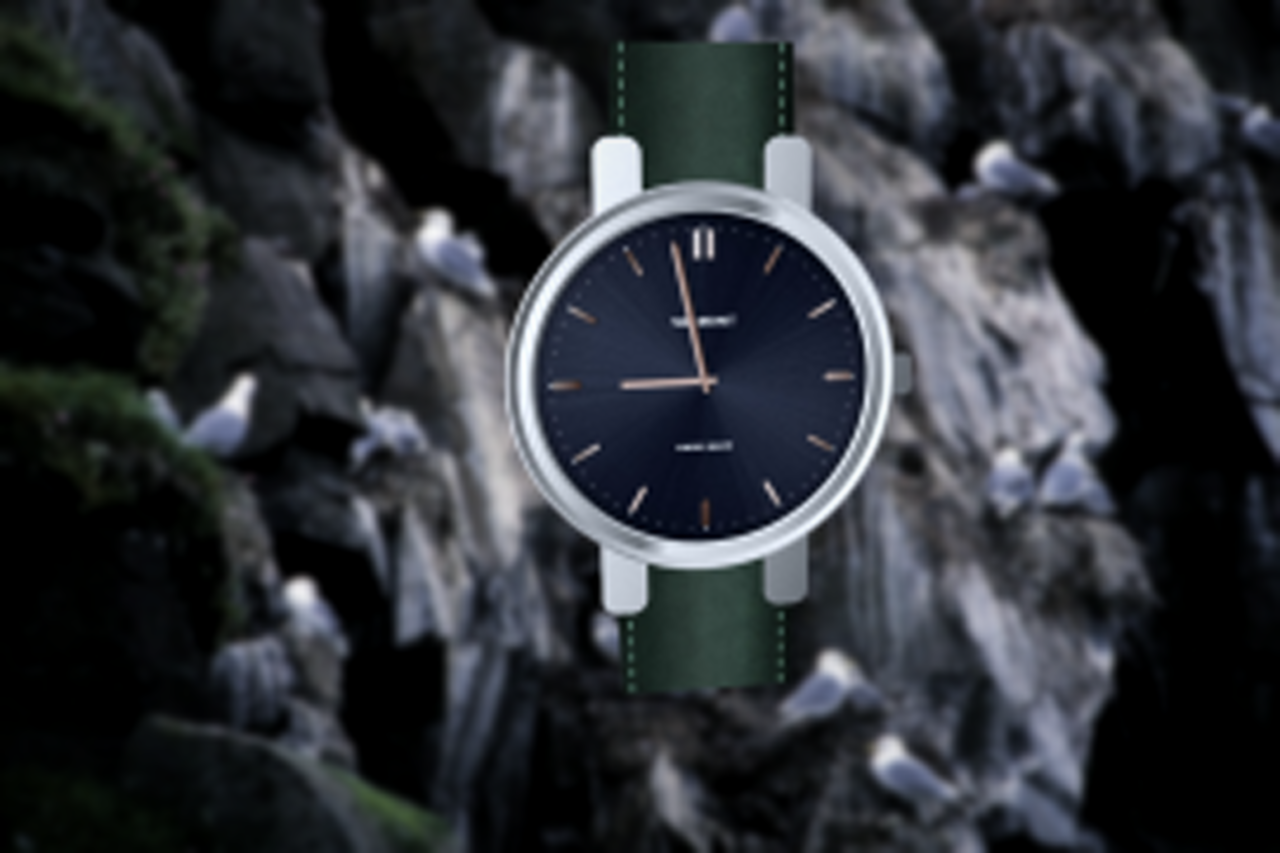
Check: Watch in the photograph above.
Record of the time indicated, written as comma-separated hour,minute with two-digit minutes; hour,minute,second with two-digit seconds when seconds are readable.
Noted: 8,58
